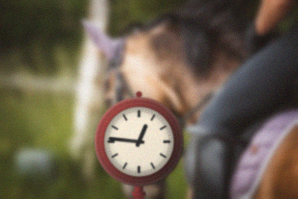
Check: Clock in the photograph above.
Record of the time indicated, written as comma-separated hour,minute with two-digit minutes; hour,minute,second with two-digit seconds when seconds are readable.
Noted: 12,46
